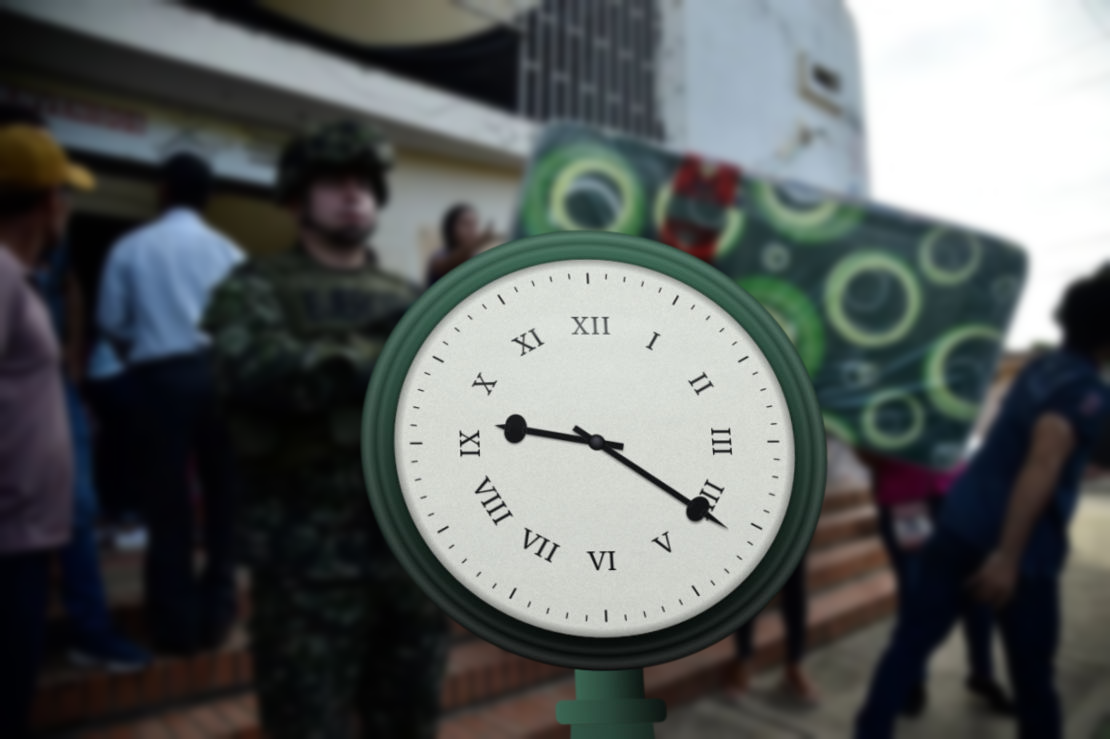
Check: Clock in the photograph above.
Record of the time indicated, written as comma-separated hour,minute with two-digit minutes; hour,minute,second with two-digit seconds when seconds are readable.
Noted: 9,21
